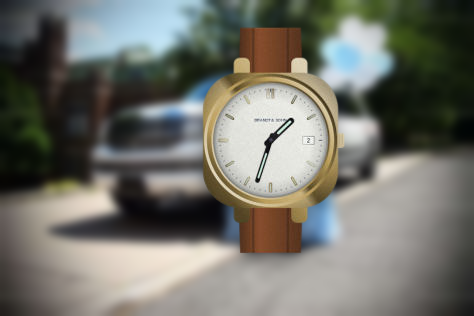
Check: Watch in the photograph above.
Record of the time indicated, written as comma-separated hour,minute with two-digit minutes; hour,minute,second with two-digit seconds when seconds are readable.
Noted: 1,33
